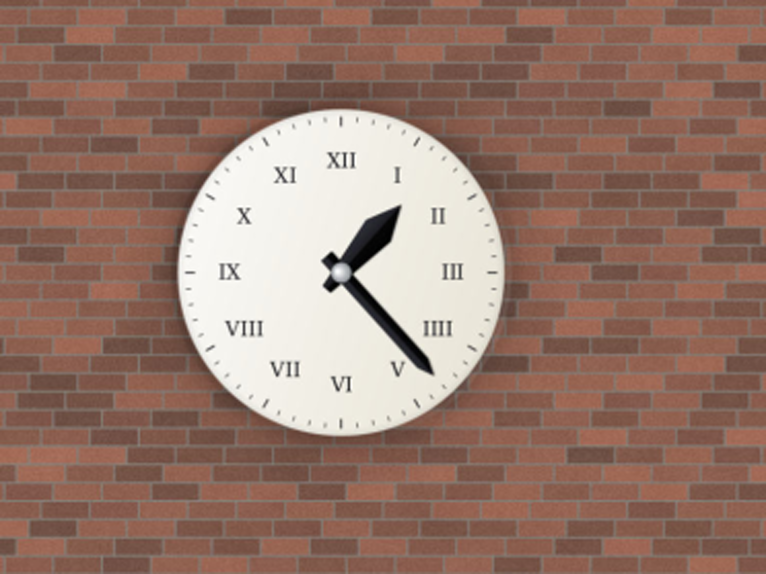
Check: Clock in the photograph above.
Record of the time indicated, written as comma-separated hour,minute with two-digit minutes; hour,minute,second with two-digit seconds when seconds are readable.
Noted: 1,23
